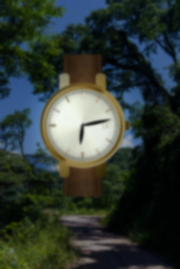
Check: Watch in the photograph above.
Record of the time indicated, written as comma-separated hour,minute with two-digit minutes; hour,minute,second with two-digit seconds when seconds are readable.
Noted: 6,13
